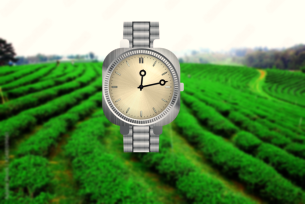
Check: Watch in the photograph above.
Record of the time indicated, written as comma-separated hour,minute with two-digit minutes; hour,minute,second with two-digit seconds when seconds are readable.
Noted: 12,13
